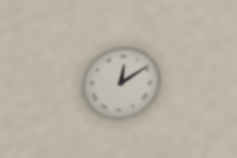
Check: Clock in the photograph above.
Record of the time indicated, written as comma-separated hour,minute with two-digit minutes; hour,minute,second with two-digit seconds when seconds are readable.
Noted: 12,09
